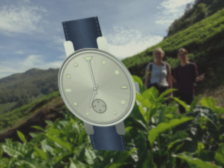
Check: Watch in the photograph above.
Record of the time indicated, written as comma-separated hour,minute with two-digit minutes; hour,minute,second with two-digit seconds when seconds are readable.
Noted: 7,00
